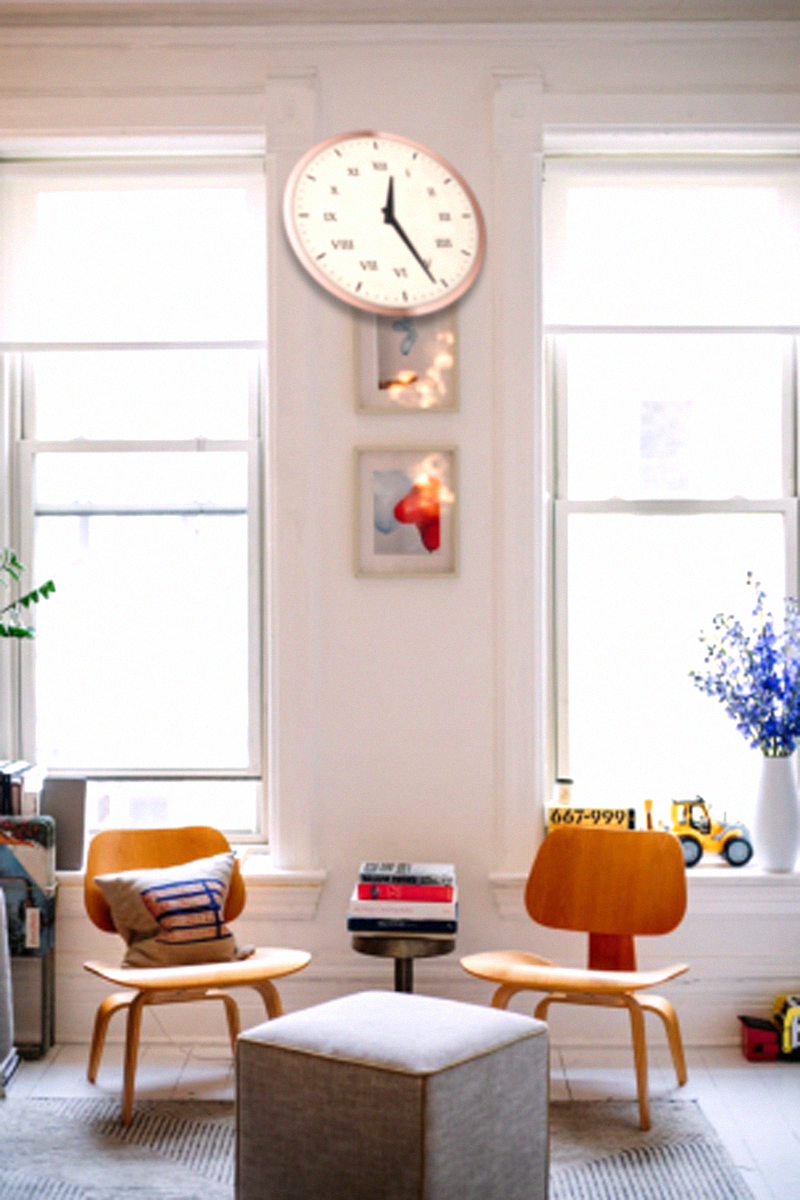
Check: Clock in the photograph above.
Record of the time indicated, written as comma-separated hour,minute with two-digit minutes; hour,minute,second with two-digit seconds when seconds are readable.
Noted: 12,26
